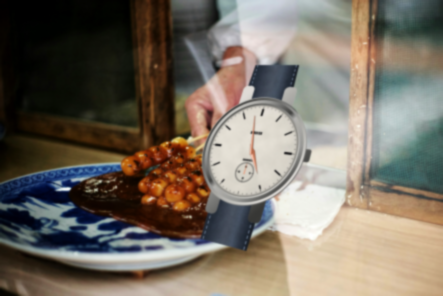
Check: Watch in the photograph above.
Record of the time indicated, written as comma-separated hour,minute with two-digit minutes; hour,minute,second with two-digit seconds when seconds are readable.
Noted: 4,58
